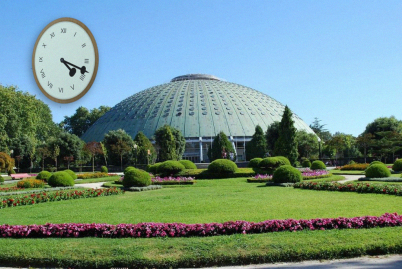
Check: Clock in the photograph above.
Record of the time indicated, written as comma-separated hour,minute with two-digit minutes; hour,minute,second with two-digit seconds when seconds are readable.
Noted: 4,18
